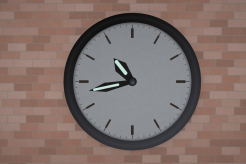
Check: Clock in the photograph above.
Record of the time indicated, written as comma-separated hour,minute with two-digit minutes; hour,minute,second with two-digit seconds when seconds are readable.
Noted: 10,43
